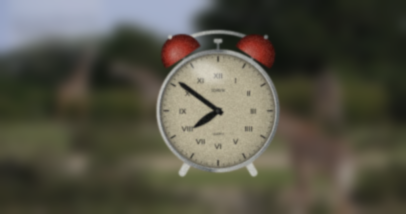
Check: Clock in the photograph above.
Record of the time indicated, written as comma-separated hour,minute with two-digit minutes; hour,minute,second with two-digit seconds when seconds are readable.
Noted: 7,51
